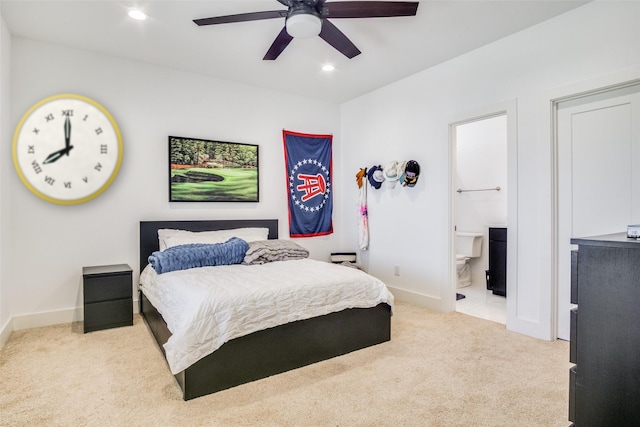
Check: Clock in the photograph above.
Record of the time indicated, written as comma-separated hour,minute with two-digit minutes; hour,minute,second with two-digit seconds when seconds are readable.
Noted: 8,00
